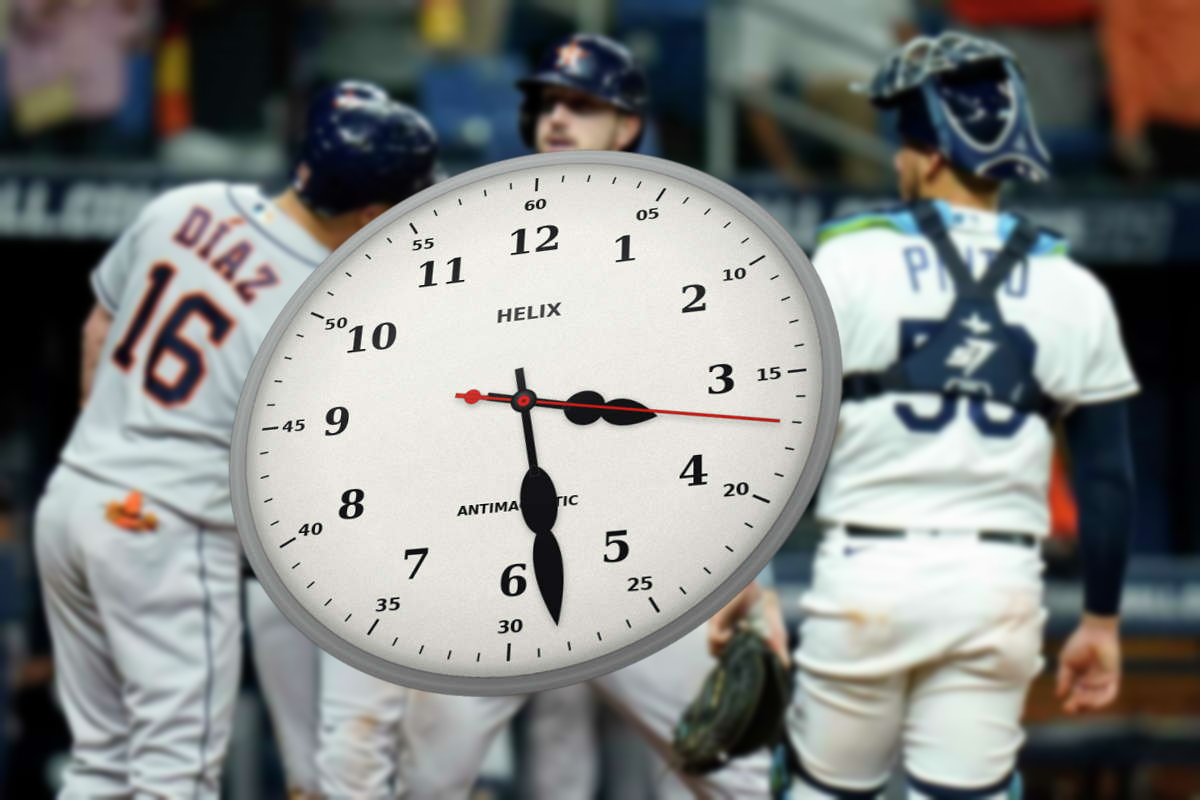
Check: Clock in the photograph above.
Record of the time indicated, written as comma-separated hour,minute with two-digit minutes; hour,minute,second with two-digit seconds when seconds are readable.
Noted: 3,28,17
